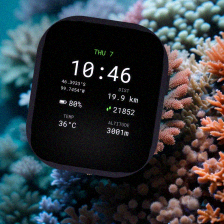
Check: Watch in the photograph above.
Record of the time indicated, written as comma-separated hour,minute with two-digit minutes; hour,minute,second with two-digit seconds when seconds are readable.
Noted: 10,46
